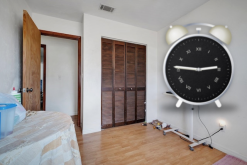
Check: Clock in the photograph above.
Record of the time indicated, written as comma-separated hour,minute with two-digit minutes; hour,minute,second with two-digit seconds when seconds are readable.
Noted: 2,46
